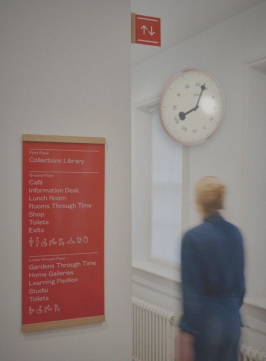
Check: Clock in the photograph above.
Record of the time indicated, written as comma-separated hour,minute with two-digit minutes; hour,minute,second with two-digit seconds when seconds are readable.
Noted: 8,03
